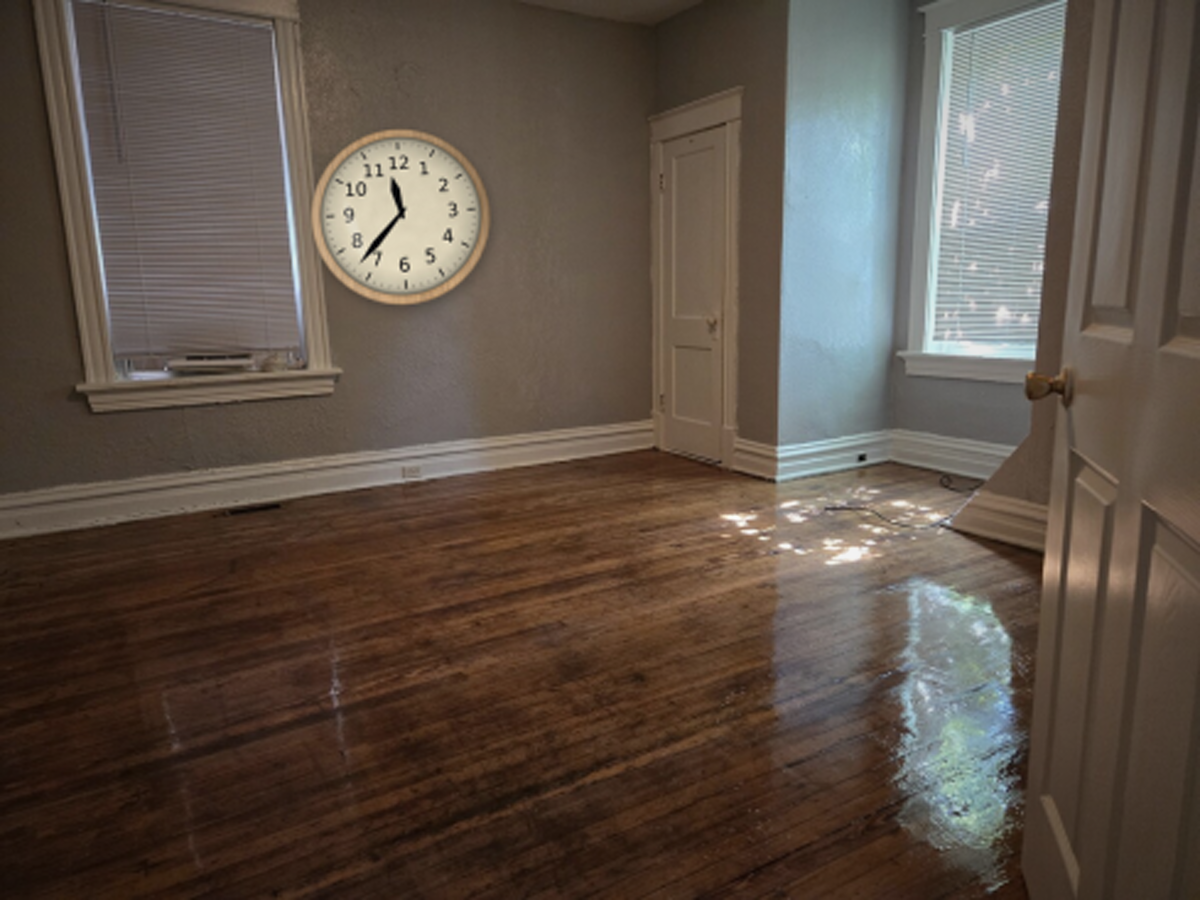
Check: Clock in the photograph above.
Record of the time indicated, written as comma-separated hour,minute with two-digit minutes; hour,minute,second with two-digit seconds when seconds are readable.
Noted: 11,37
